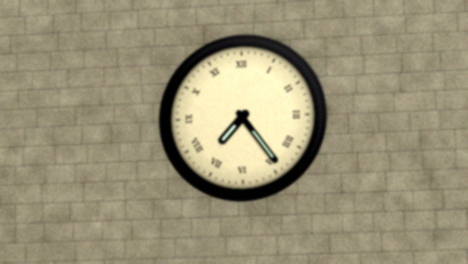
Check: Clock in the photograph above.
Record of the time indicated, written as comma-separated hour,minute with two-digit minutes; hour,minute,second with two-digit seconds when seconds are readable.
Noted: 7,24
